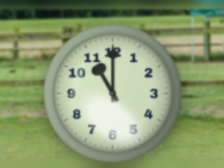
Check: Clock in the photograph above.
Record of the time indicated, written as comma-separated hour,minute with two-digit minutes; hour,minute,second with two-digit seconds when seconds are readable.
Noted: 11,00
